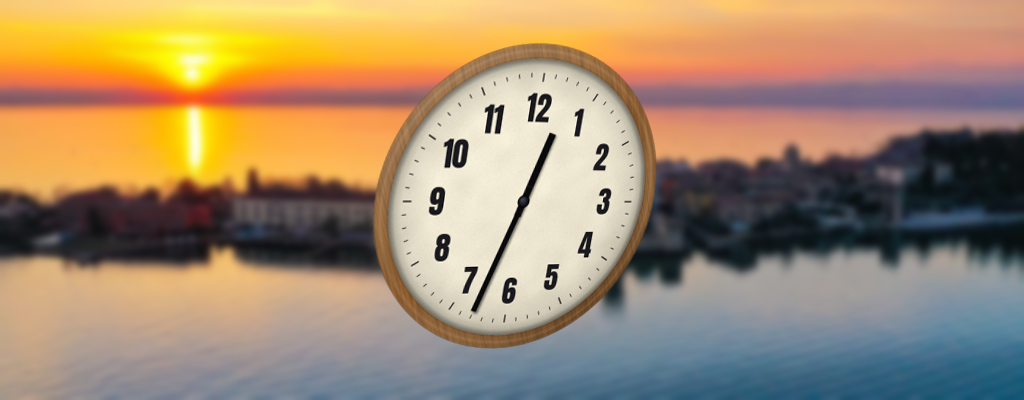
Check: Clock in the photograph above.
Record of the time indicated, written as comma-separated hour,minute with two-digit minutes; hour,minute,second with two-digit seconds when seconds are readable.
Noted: 12,33
